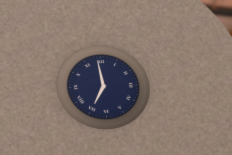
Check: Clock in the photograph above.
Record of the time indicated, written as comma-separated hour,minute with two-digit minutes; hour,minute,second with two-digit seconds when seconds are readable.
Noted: 6,59
